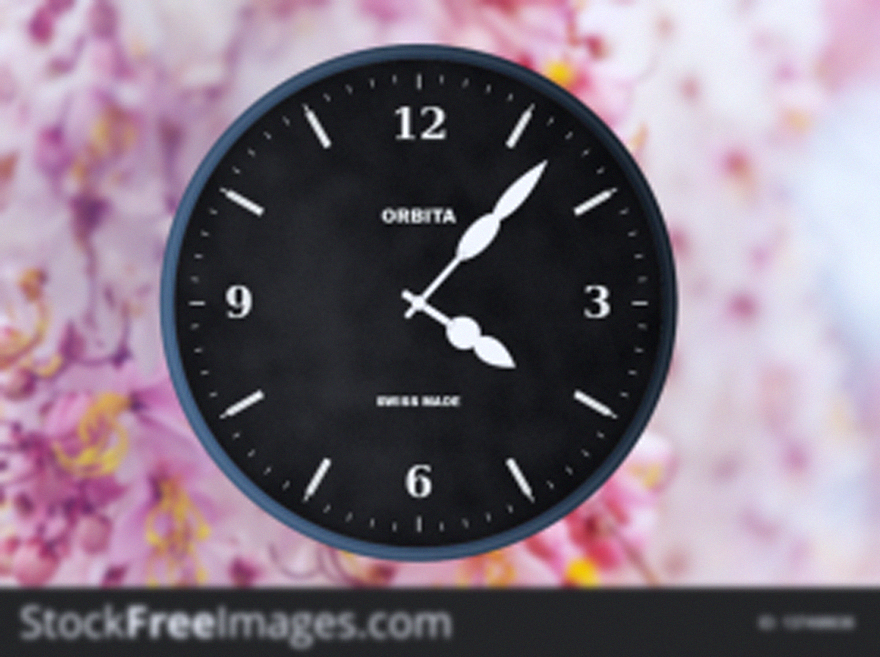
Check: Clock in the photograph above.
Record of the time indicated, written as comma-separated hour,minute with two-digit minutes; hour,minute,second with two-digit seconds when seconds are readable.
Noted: 4,07
